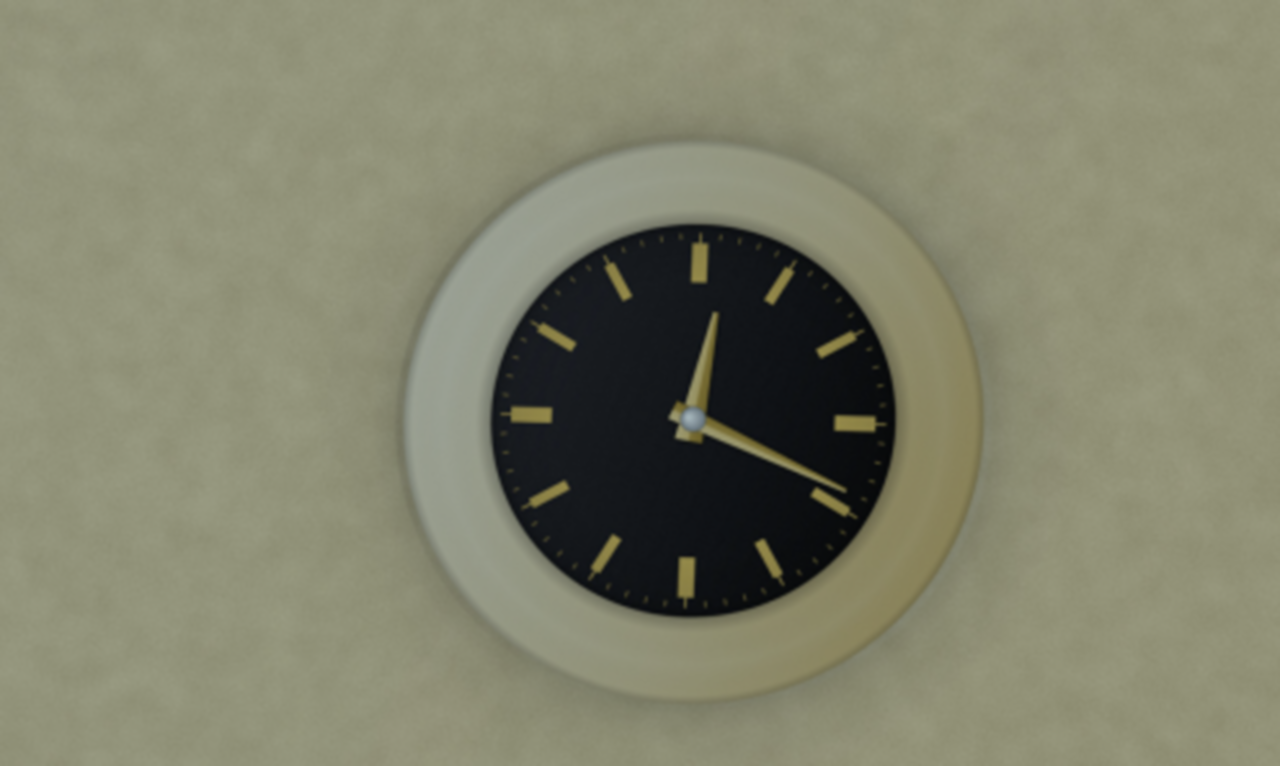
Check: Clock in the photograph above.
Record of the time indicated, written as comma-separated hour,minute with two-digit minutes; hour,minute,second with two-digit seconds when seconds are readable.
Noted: 12,19
